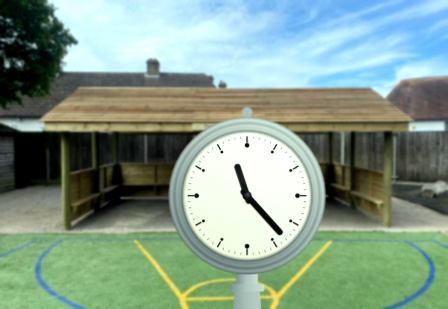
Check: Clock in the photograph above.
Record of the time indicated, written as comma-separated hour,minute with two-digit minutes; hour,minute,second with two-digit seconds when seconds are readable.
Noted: 11,23
